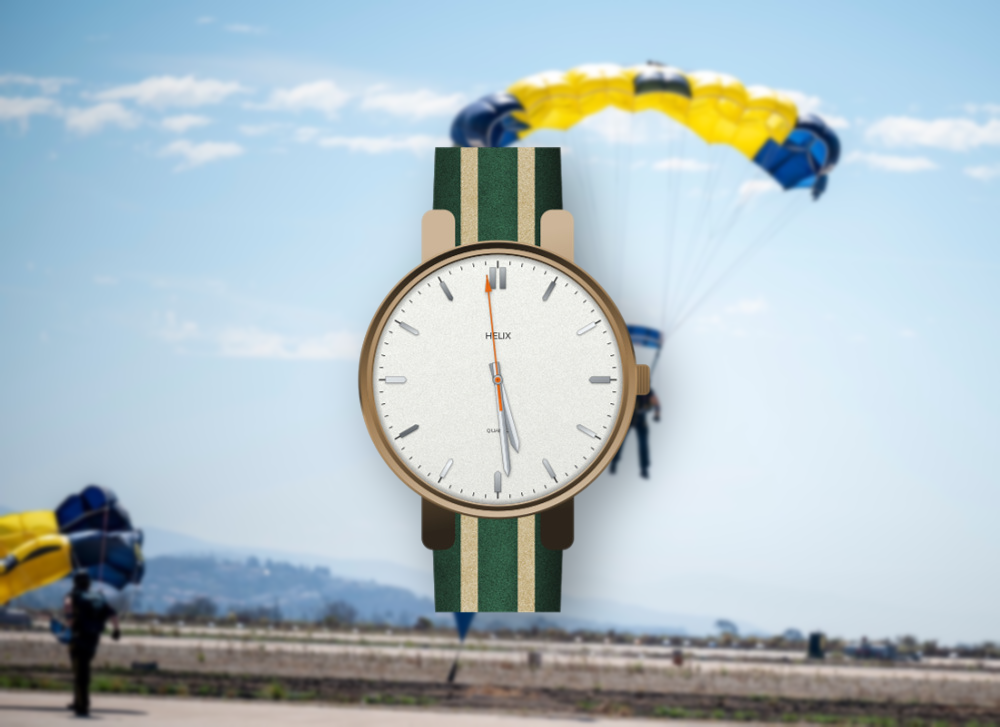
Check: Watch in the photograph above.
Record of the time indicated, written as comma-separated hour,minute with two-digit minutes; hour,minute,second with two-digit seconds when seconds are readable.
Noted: 5,28,59
